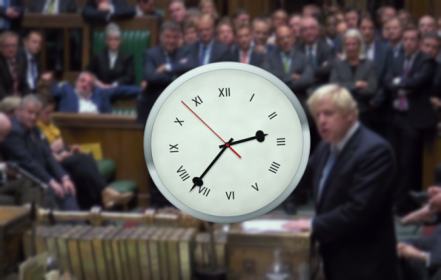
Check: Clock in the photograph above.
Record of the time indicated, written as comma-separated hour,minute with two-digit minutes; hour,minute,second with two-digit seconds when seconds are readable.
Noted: 2,36,53
